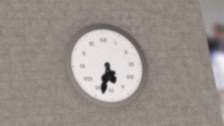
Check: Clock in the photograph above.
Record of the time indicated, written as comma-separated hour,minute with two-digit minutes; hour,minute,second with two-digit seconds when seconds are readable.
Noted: 5,33
